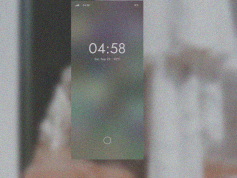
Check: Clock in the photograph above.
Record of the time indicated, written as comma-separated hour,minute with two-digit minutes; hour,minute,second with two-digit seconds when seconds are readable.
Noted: 4,58
